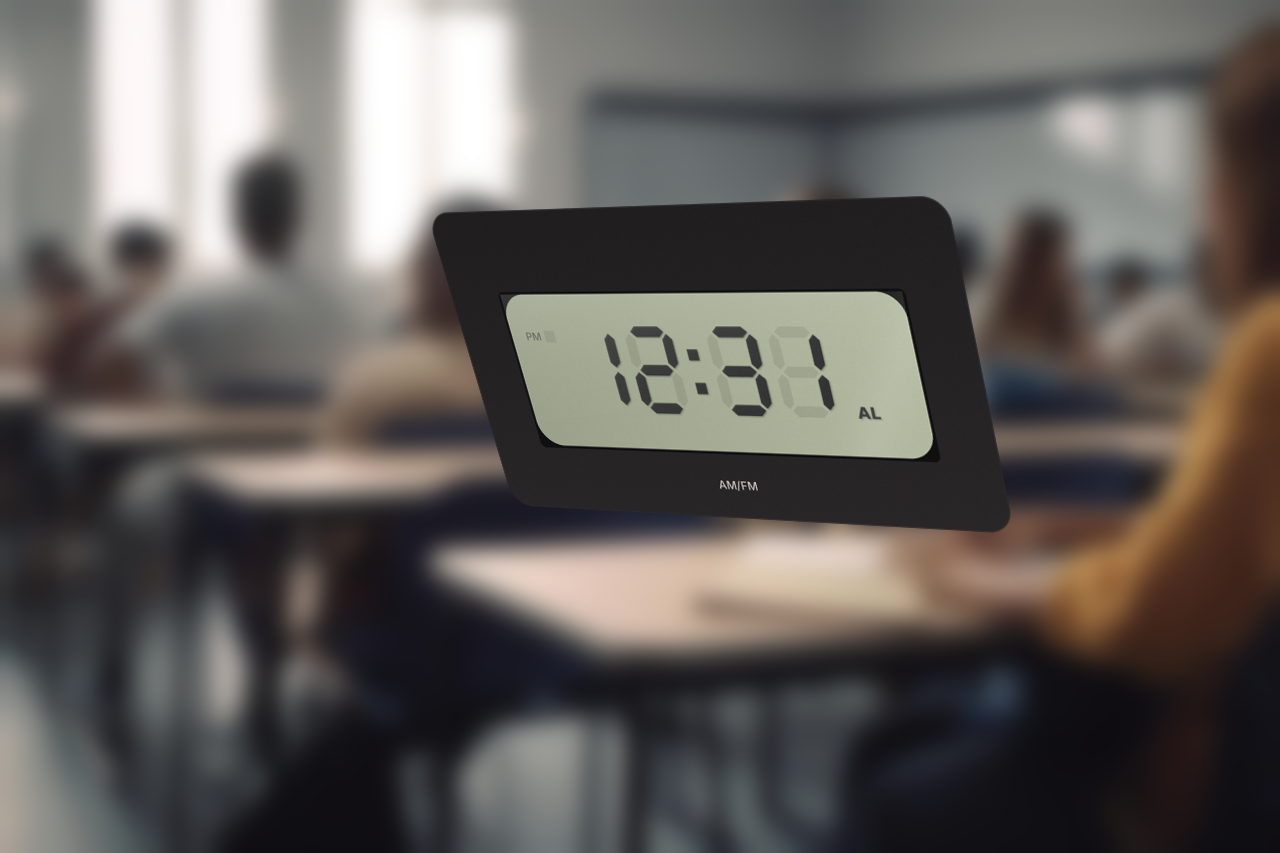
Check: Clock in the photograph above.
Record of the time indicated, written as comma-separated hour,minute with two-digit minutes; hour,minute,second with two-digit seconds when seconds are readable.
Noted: 12,31
